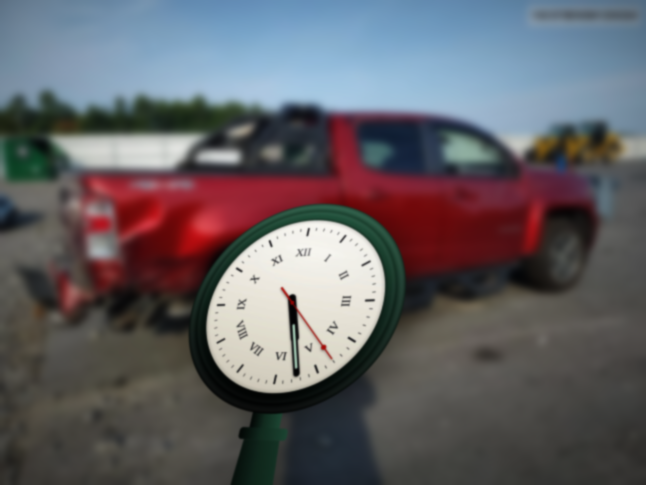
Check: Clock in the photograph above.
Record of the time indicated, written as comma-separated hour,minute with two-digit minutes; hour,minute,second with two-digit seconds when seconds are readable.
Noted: 5,27,23
